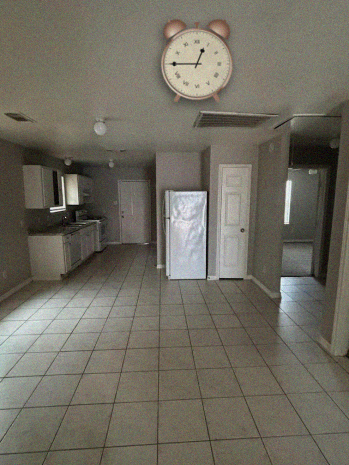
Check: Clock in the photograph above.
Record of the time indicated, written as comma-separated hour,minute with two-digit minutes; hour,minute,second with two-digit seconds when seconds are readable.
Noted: 12,45
